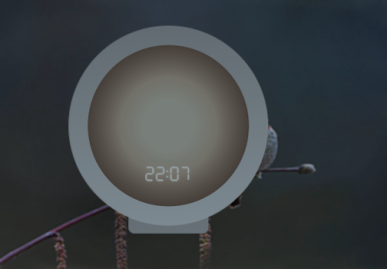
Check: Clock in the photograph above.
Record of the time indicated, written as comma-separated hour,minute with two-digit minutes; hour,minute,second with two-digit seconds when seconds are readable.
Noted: 22,07
